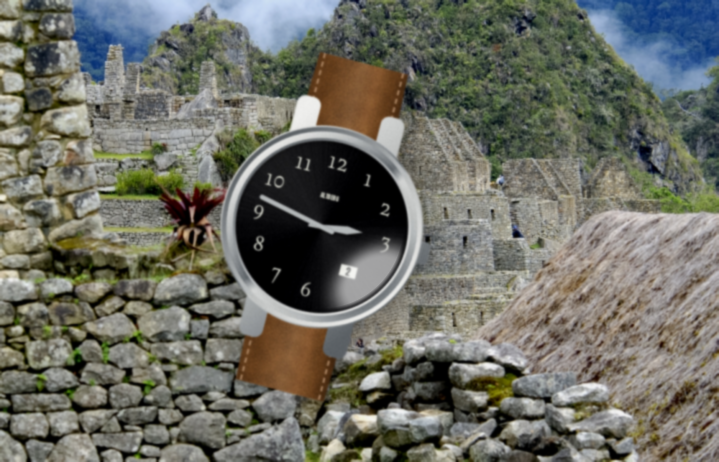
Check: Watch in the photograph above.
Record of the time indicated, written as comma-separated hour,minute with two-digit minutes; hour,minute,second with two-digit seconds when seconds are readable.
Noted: 2,47
